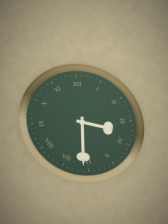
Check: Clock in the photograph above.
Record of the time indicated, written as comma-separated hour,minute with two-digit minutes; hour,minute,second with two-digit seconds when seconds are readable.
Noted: 3,31
